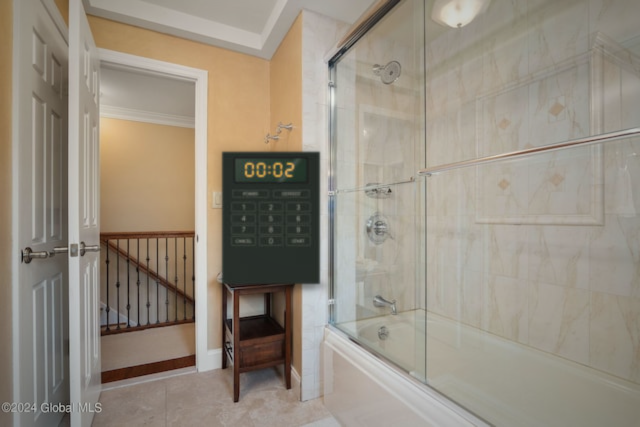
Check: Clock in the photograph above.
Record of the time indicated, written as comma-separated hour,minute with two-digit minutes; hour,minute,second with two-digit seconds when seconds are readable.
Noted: 0,02
